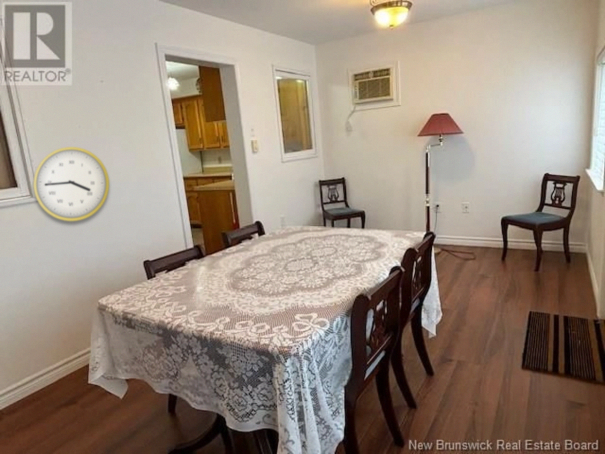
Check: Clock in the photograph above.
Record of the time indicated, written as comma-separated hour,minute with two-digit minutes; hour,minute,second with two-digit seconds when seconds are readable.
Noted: 3,44
